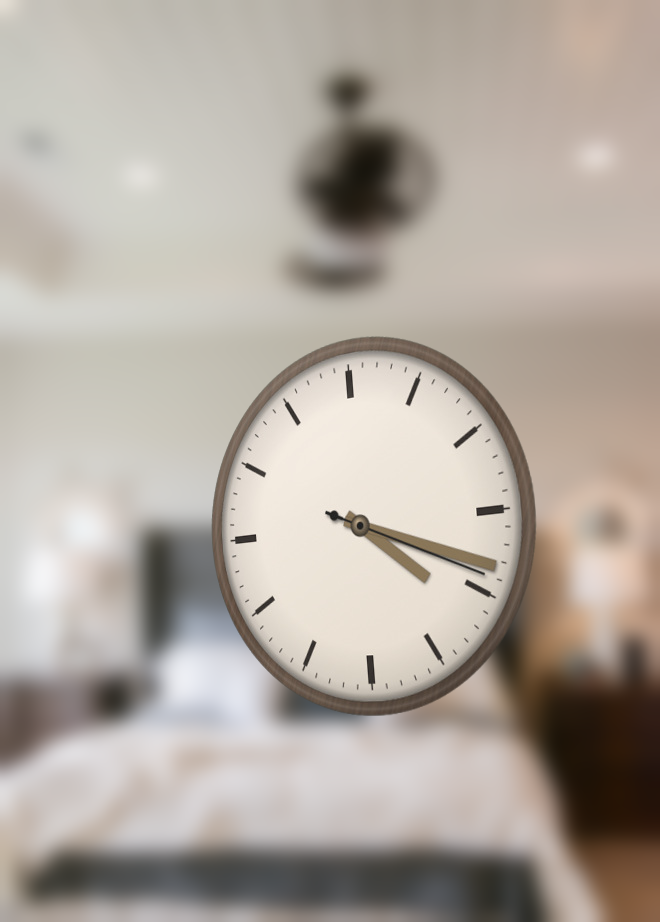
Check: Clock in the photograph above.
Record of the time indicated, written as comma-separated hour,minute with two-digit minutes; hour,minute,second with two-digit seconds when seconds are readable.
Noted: 4,18,19
